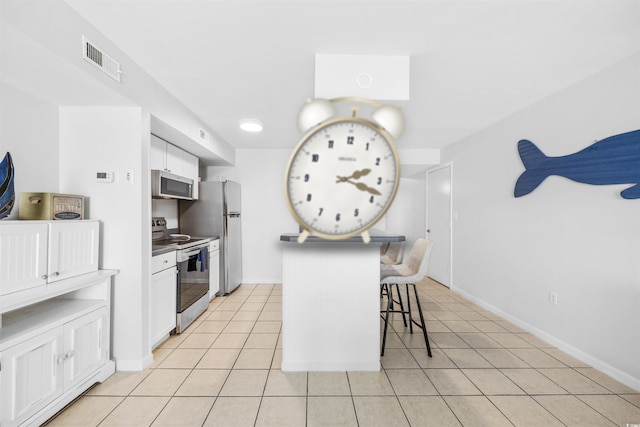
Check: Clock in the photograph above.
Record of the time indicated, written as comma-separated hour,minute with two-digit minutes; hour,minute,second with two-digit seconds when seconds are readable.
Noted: 2,18
